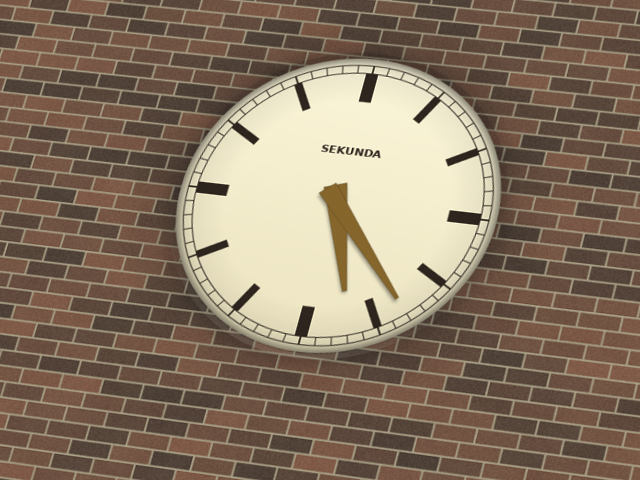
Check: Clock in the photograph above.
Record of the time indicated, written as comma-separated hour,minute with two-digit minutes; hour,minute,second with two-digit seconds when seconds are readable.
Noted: 5,23
